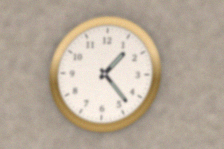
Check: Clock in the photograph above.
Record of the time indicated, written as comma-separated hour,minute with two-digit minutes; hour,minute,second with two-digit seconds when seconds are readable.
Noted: 1,23
